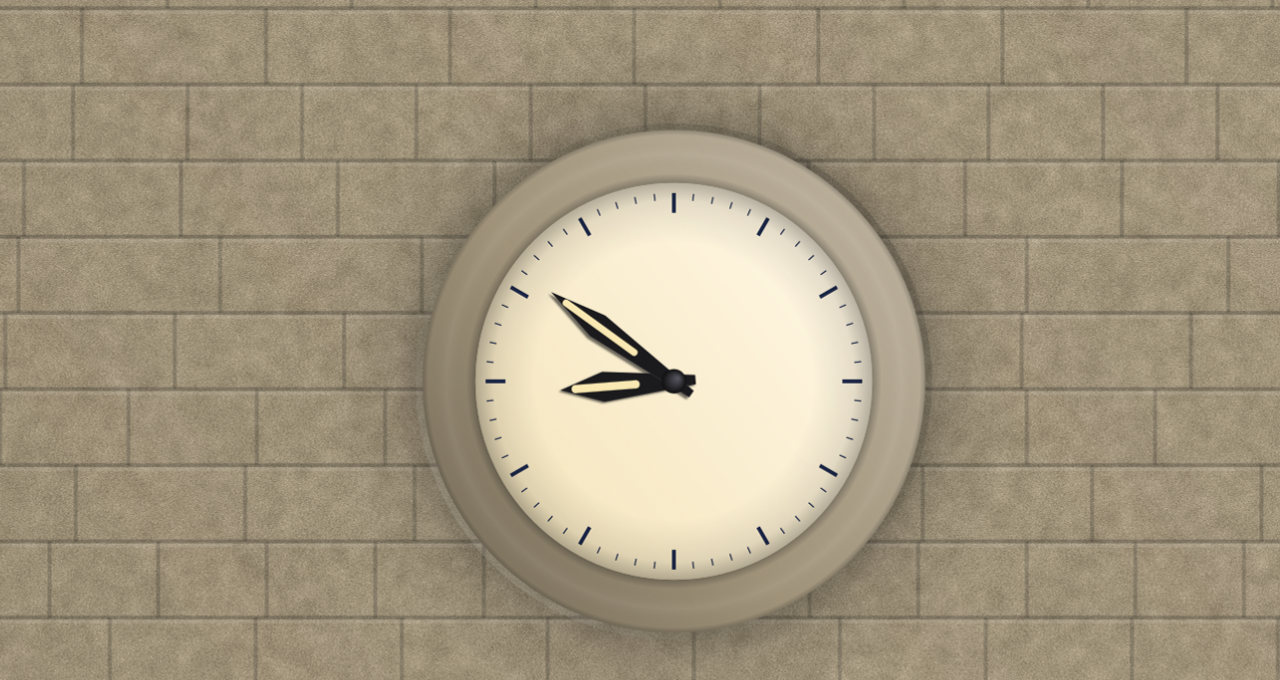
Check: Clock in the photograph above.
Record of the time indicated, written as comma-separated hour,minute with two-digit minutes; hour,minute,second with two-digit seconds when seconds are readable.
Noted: 8,51
